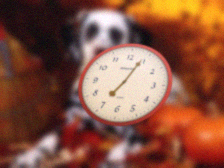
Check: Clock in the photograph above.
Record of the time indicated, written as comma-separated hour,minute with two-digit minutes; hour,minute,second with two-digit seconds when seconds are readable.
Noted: 7,04
